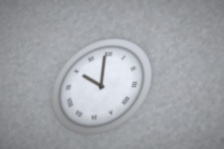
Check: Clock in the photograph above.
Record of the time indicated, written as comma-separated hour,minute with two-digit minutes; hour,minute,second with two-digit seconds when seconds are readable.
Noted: 9,59
